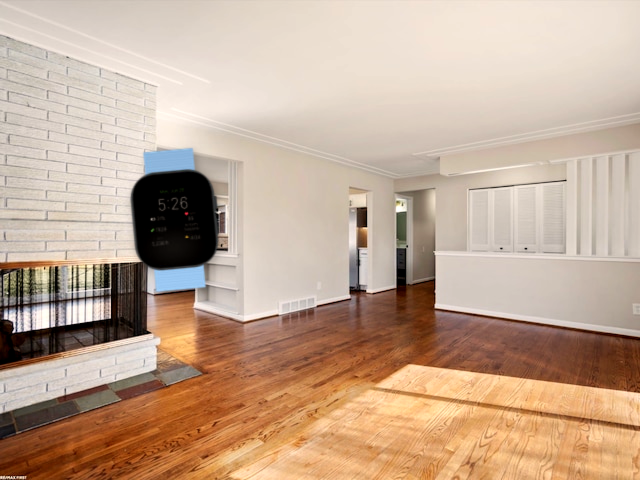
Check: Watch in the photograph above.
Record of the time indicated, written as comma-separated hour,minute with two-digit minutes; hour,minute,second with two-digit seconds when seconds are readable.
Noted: 5,26
